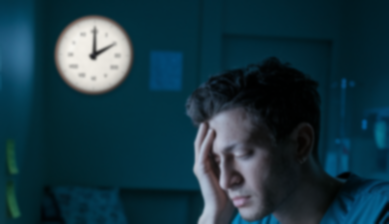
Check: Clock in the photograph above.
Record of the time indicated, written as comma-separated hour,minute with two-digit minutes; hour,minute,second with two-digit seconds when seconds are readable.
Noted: 2,00
